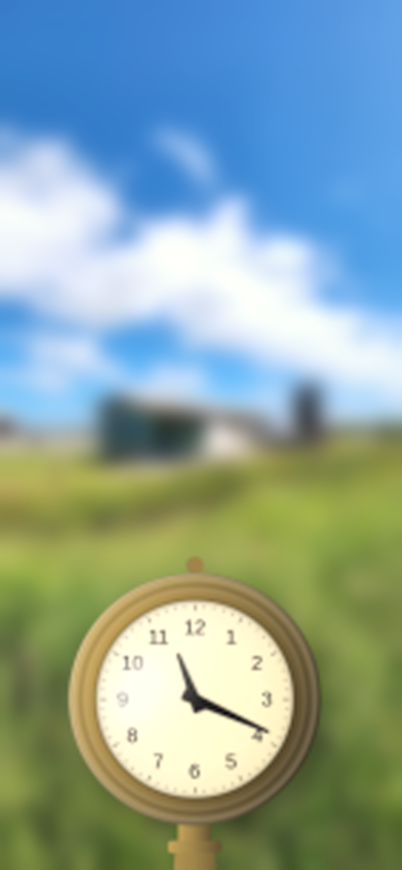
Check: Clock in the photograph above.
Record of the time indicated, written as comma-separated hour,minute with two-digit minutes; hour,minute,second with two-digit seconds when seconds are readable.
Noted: 11,19
